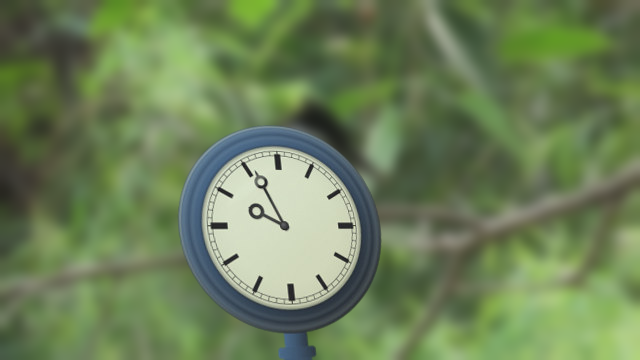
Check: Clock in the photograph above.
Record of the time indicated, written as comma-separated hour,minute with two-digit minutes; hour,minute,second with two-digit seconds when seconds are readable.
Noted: 9,56
